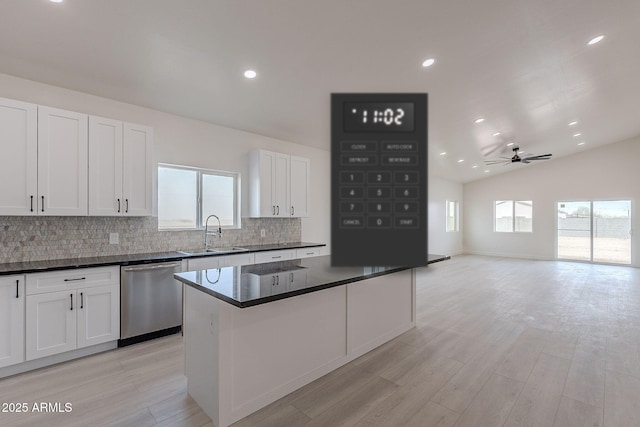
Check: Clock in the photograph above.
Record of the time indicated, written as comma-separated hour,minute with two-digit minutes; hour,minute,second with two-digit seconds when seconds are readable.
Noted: 11,02
